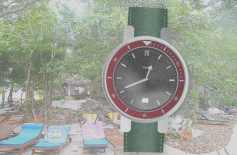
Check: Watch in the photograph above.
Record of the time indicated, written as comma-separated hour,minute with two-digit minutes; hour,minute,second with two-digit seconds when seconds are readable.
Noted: 12,41
